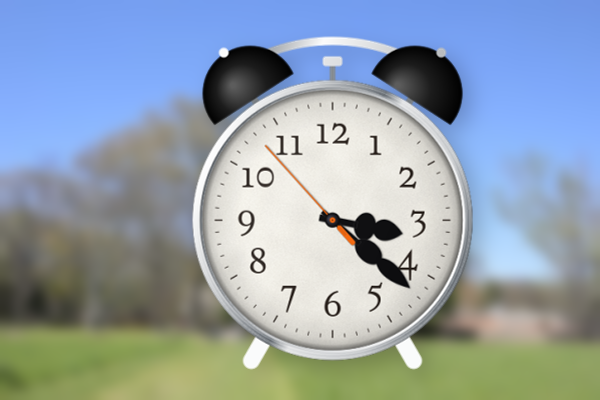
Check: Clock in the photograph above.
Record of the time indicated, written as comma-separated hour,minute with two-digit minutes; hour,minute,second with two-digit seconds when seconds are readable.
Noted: 3,21,53
